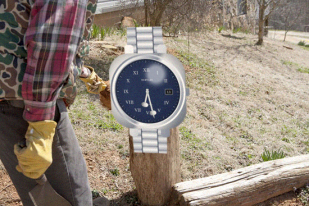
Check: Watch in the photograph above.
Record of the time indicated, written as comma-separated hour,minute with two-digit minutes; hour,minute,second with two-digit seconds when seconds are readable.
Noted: 6,28
